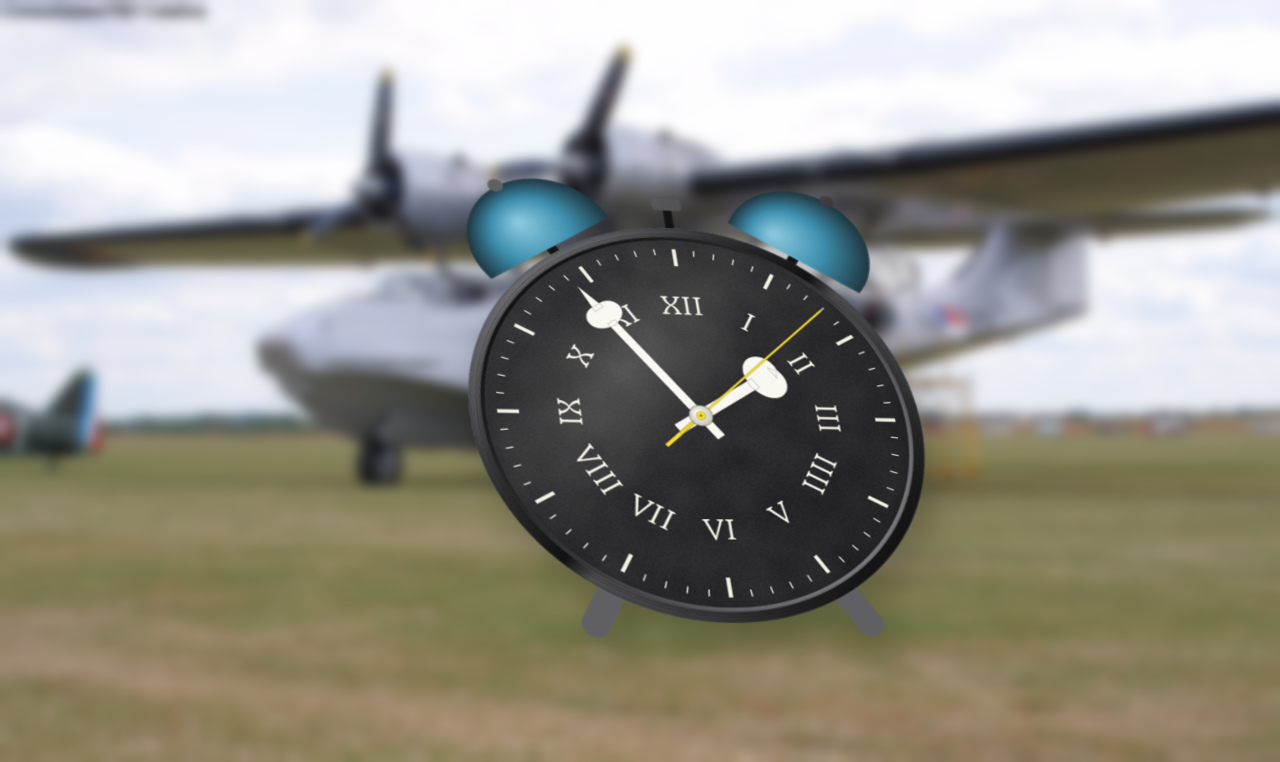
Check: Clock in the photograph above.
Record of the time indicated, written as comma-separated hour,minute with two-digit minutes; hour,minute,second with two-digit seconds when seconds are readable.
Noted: 1,54,08
